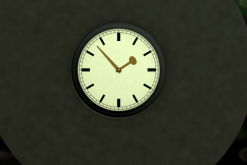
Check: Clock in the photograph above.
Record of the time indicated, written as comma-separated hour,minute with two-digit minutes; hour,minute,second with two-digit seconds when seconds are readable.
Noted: 1,53
